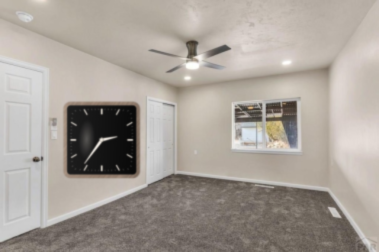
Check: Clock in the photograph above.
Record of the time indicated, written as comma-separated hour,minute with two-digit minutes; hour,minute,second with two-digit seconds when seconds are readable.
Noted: 2,36
